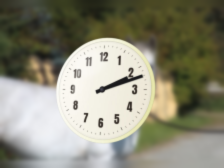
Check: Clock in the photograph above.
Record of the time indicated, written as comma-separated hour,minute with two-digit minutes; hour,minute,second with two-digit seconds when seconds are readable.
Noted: 2,12
